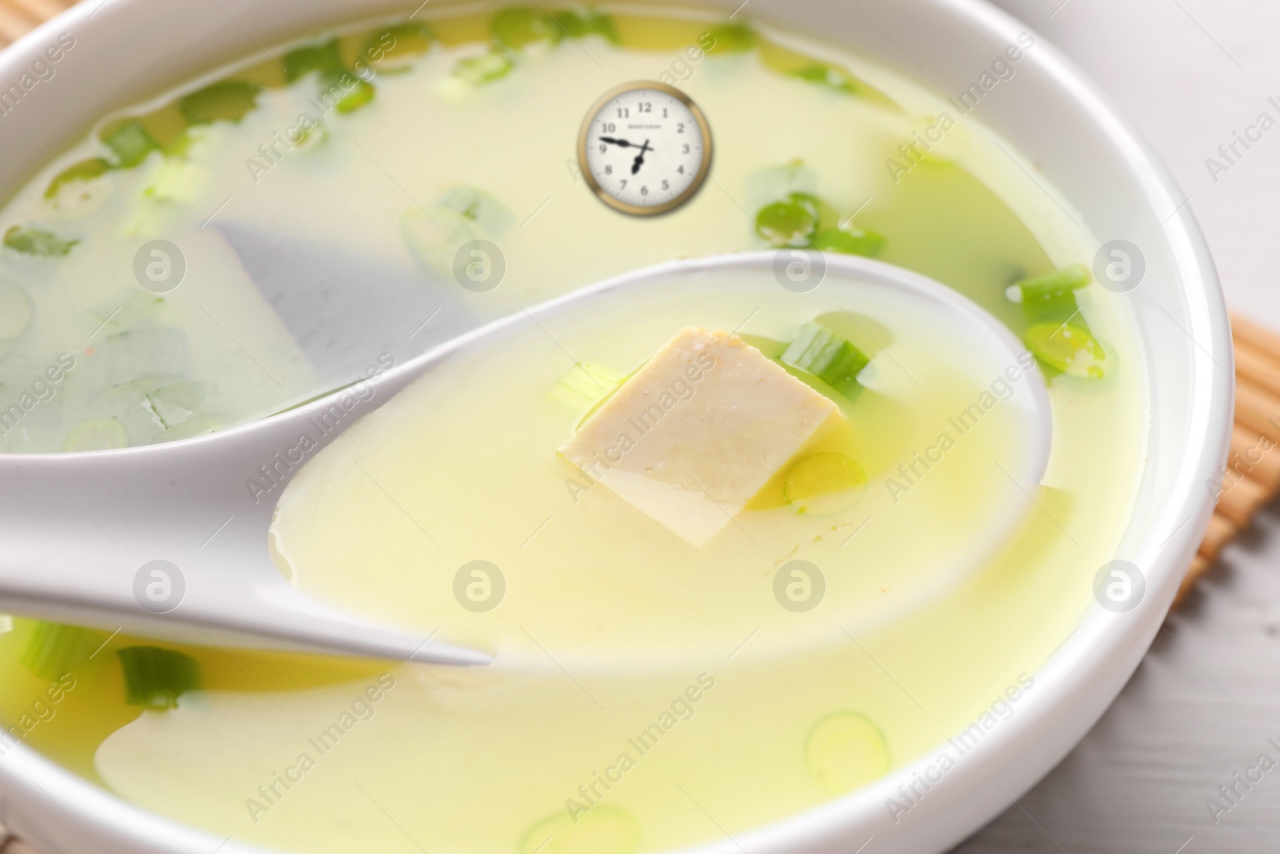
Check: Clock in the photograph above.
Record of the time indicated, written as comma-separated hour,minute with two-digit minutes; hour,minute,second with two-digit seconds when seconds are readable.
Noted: 6,47
